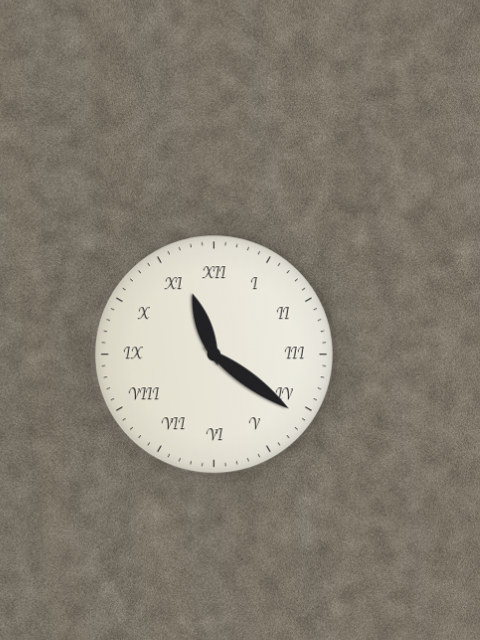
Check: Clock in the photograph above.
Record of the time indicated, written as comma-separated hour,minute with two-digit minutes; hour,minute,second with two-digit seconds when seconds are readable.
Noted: 11,21
